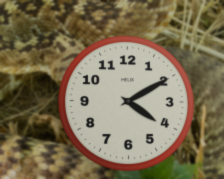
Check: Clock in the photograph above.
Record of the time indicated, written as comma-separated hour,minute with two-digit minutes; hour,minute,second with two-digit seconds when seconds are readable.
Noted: 4,10
